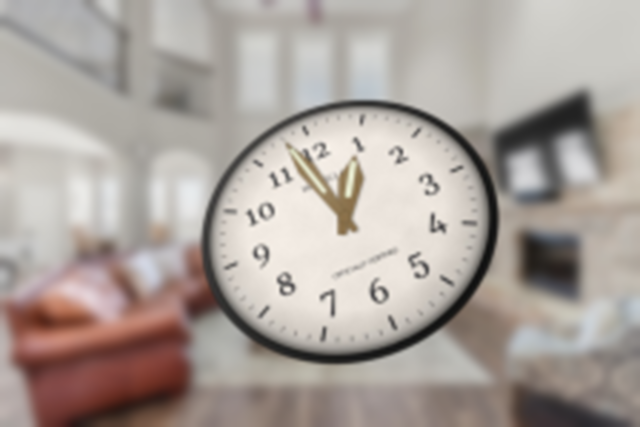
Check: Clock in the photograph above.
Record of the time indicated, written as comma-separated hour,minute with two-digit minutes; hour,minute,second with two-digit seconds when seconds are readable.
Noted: 12,58
